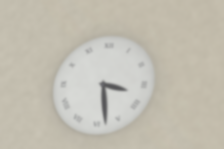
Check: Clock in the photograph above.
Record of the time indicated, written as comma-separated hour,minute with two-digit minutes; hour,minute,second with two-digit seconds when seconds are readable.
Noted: 3,28
